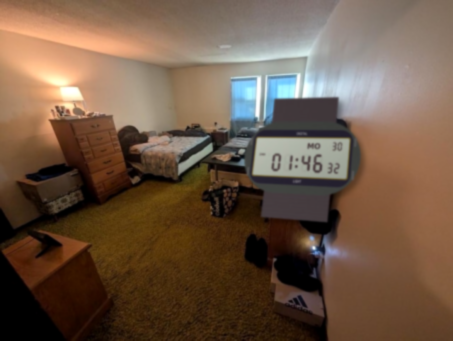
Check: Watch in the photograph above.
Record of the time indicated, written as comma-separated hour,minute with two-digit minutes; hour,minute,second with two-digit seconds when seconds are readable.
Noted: 1,46
